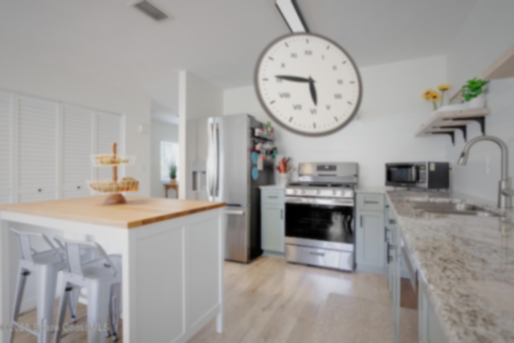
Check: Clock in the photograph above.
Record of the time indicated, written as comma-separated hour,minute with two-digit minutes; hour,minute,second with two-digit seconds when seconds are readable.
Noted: 5,46
